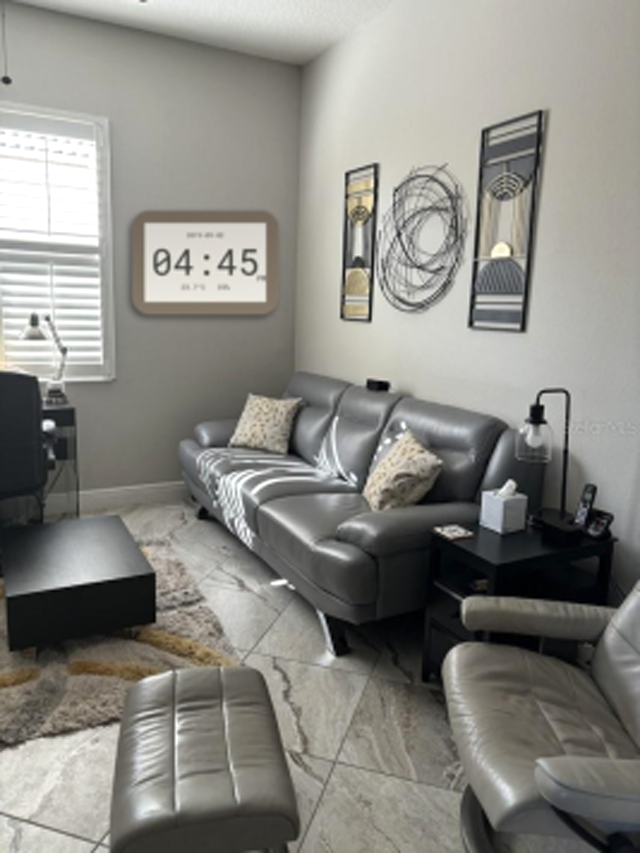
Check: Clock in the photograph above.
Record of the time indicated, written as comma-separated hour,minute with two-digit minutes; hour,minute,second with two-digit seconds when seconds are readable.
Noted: 4,45
